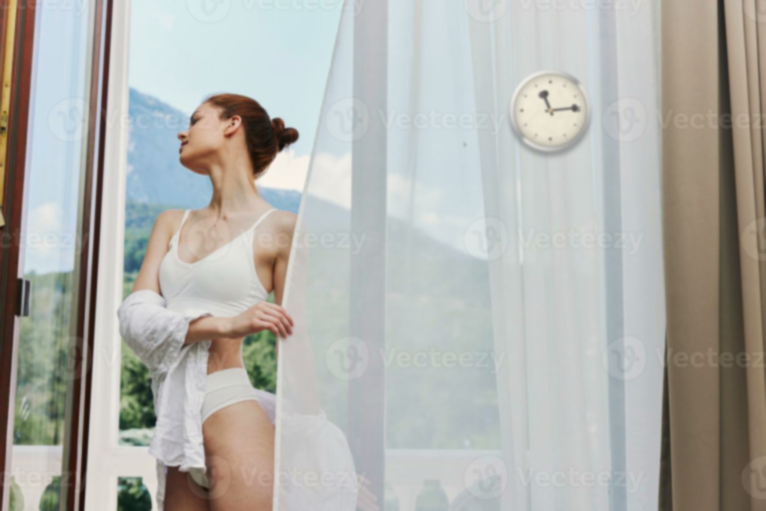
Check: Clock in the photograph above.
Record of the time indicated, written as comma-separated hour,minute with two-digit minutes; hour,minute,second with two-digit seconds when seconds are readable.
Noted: 11,14
